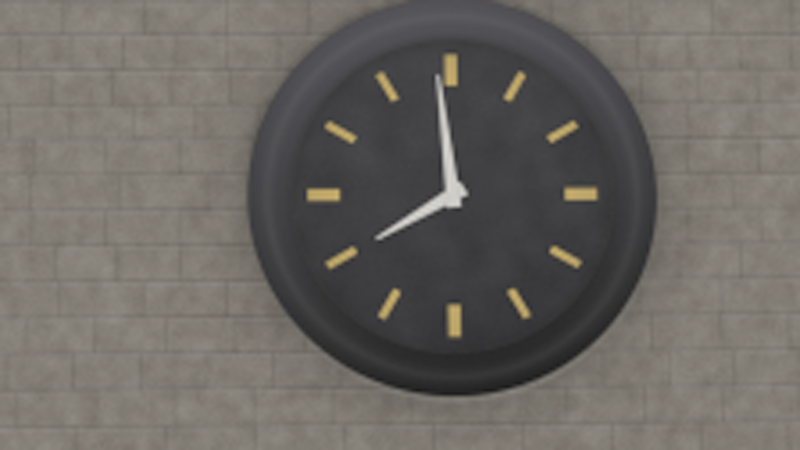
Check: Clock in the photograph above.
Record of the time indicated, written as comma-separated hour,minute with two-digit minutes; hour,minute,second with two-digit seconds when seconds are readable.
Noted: 7,59
